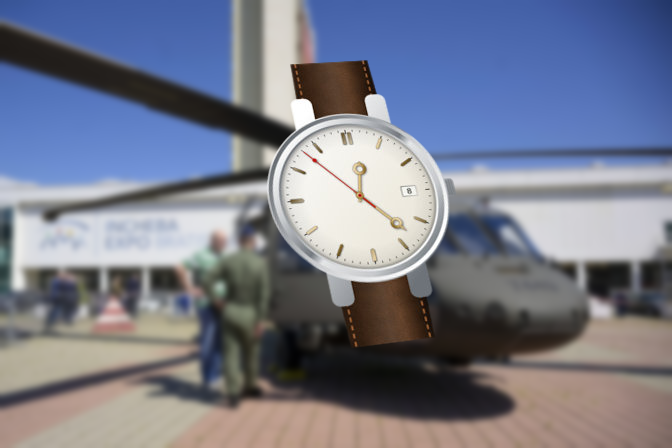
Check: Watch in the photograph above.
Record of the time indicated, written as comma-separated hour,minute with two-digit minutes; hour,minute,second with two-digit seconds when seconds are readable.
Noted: 12,22,53
